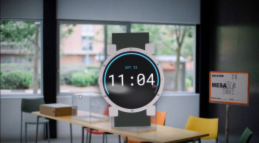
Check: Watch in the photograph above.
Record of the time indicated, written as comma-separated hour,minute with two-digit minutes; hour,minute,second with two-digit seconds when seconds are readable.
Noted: 11,04
